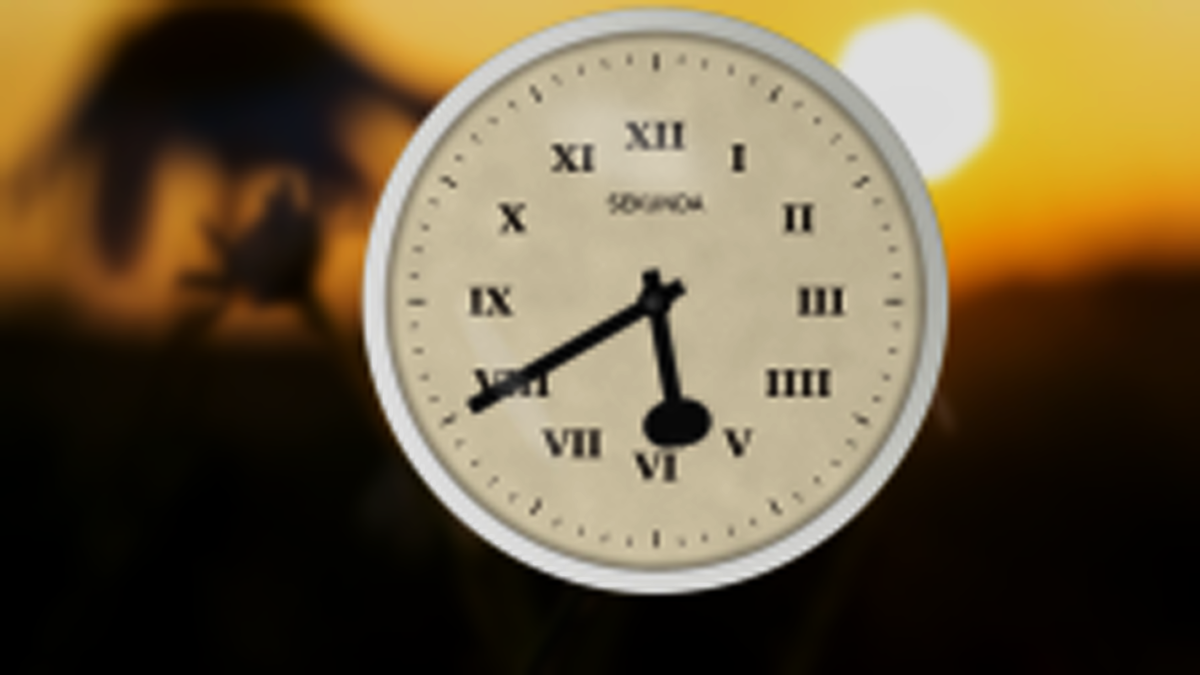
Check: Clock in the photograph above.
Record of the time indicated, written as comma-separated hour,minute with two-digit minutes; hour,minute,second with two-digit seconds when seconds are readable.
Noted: 5,40
